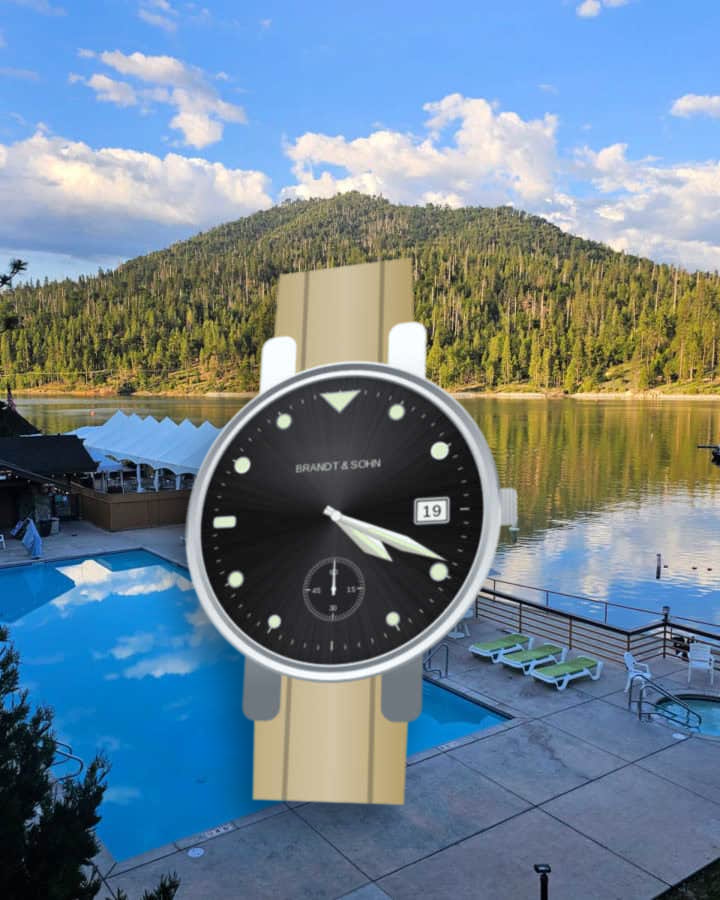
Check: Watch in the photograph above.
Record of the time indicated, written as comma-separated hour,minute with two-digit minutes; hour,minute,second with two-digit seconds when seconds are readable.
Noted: 4,19
